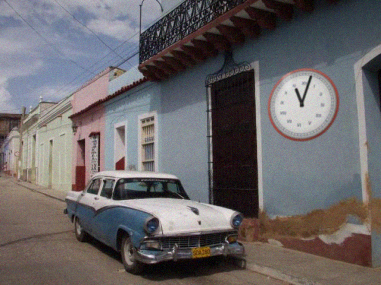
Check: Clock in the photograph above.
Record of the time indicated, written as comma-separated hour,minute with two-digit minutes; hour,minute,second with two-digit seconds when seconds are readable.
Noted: 11,02
